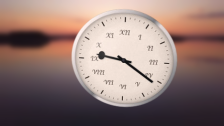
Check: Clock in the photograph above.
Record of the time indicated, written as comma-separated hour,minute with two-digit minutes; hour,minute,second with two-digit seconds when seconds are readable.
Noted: 9,21
